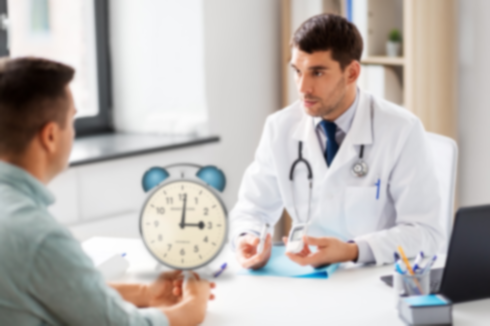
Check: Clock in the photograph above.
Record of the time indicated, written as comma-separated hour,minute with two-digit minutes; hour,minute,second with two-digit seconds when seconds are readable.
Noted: 3,01
